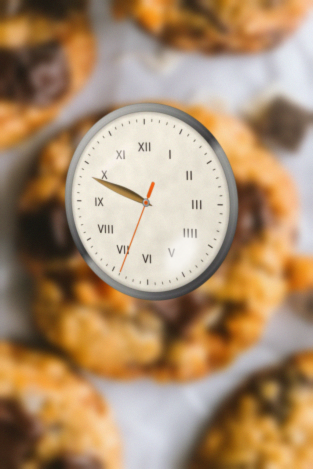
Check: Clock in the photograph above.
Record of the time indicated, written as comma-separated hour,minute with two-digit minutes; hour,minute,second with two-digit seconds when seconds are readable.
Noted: 9,48,34
